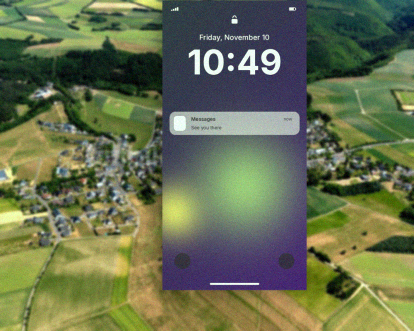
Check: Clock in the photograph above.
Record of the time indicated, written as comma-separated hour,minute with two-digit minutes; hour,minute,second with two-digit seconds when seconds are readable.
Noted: 10,49
